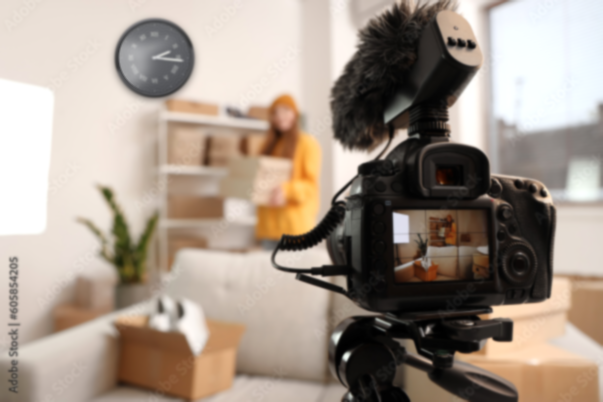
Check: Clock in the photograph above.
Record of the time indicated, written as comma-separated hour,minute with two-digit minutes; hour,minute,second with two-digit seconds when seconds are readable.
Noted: 2,16
